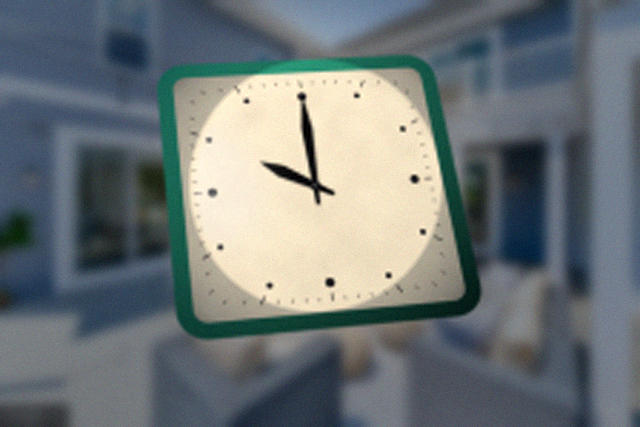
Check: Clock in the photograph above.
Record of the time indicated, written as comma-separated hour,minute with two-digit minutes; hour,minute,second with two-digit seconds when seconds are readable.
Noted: 10,00
